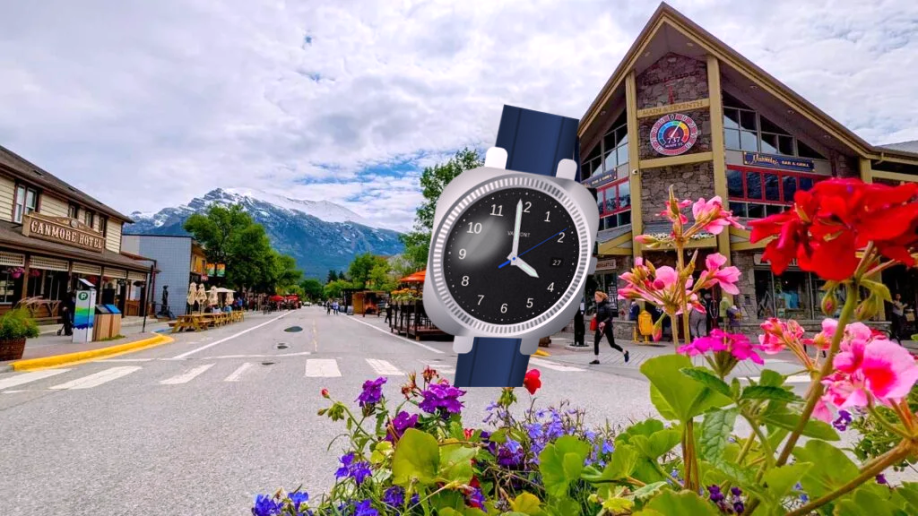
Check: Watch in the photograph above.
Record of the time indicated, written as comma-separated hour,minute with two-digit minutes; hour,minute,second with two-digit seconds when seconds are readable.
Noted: 3,59,09
